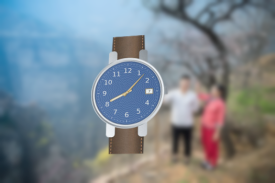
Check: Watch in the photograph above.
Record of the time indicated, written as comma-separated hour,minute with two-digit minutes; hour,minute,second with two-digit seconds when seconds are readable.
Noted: 8,07
